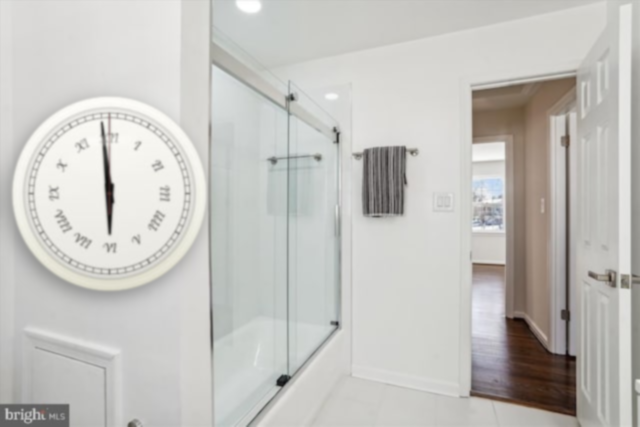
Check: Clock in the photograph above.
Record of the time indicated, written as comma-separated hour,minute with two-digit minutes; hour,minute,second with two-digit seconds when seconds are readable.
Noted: 5,59,00
